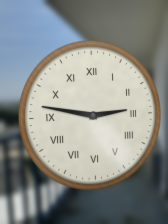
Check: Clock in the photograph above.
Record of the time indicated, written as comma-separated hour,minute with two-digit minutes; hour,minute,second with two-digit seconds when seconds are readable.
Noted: 2,47
